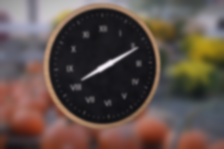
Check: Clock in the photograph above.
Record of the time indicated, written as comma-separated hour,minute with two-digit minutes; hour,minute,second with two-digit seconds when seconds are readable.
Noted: 8,11
